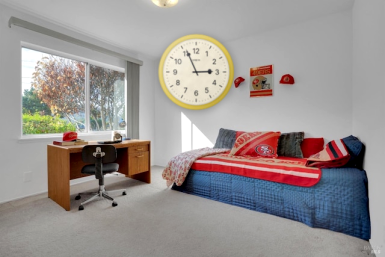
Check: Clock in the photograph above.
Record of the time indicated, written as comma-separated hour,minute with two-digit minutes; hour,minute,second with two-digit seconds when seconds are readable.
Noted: 2,56
